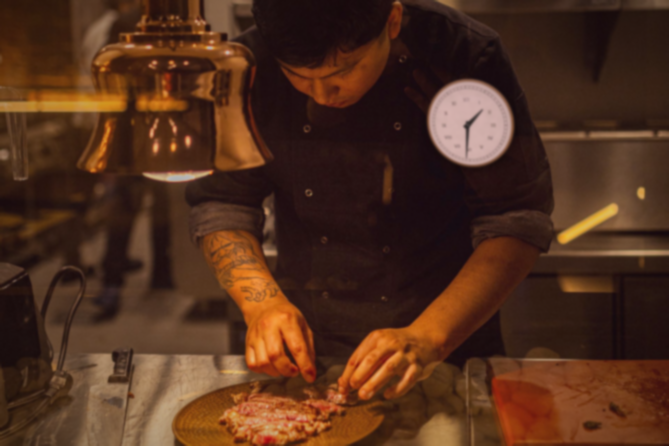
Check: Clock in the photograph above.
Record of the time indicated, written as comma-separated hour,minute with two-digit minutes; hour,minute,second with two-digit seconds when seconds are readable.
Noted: 1,31
